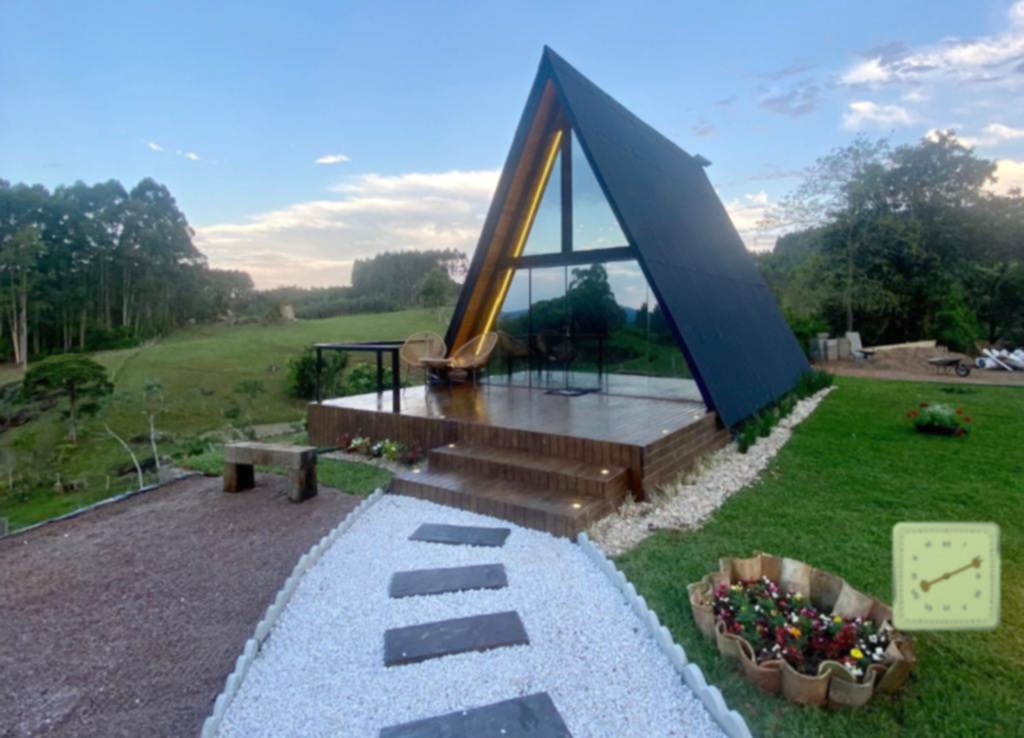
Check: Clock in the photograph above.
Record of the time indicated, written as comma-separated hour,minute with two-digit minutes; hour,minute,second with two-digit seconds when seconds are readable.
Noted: 8,11
